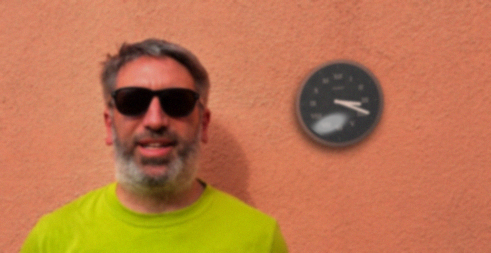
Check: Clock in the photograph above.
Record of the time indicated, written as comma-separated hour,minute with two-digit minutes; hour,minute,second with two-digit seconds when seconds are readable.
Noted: 3,19
